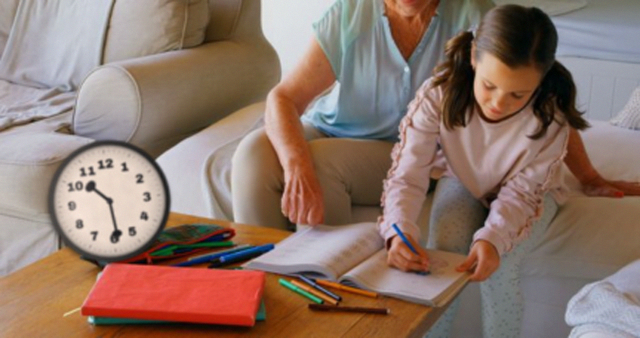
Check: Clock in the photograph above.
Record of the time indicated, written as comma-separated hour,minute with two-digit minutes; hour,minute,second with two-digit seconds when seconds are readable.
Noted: 10,29
